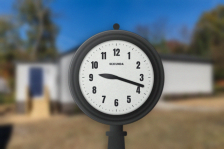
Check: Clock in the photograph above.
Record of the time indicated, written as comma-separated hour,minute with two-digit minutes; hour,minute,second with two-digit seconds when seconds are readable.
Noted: 9,18
